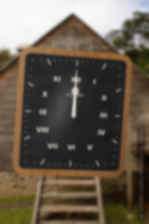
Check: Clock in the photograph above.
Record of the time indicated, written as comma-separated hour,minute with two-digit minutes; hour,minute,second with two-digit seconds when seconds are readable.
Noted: 12,00
